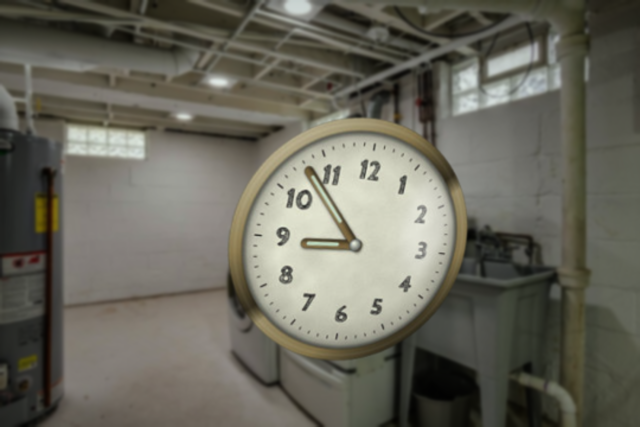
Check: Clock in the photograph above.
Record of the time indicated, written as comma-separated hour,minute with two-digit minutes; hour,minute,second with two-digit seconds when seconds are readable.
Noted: 8,53
